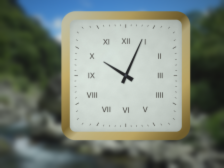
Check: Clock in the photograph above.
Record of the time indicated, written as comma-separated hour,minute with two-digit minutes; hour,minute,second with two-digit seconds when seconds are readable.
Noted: 10,04
